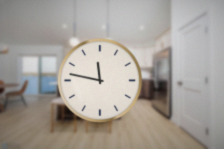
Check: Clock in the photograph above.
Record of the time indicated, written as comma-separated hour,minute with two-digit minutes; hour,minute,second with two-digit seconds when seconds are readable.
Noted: 11,47
